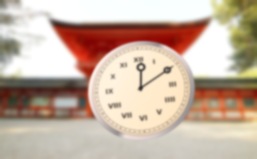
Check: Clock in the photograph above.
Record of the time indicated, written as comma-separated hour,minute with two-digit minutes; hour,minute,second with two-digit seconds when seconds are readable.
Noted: 12,10
